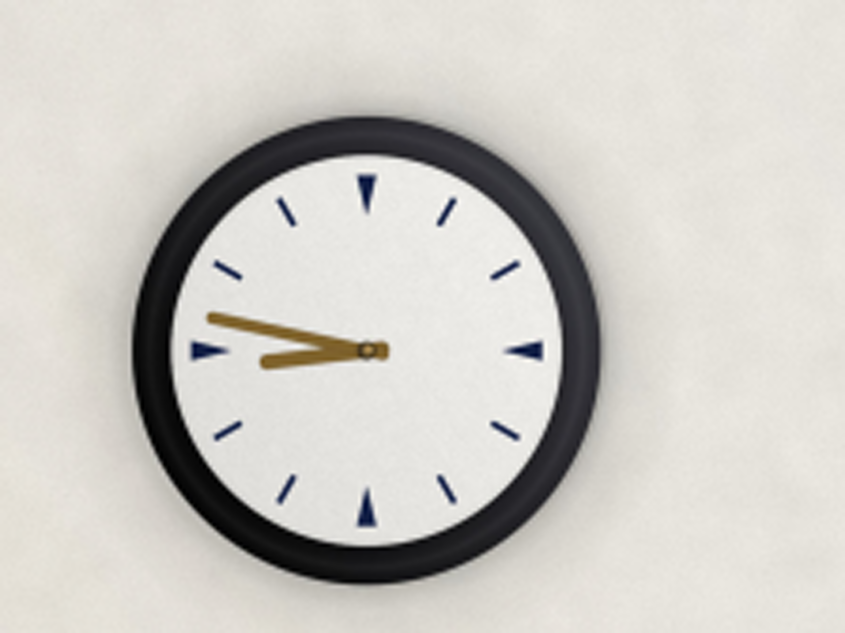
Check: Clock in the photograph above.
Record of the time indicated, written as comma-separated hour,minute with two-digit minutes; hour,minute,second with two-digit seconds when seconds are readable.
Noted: 8,47
